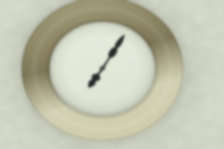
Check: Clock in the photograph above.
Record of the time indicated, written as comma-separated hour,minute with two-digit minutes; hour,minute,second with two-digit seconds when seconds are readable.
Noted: 7,05
